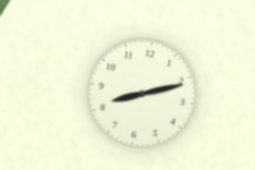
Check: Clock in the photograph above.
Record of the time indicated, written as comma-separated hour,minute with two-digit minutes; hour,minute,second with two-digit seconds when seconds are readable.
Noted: 8,11
